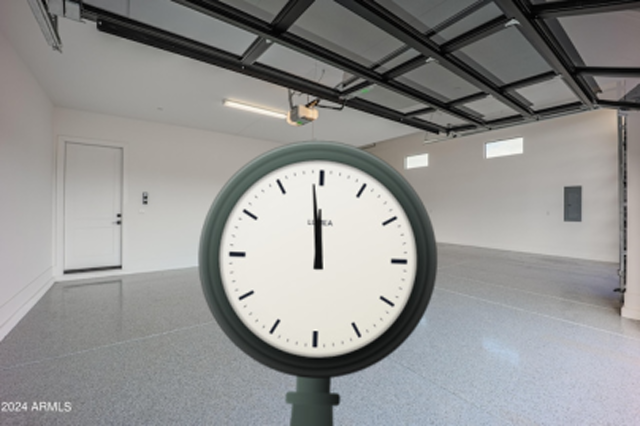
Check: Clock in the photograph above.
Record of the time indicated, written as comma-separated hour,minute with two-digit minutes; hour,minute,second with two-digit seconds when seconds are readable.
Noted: 11,59
